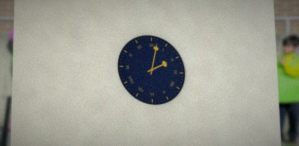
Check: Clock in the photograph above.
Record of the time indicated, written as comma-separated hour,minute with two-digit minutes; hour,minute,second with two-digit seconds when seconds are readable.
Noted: 2,02
